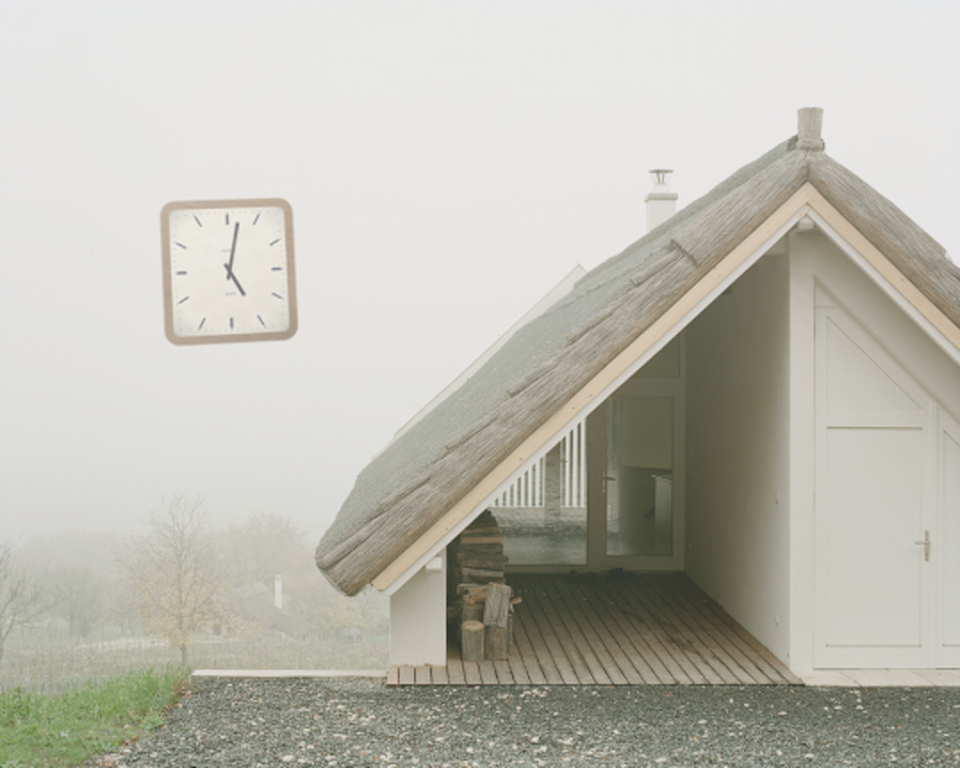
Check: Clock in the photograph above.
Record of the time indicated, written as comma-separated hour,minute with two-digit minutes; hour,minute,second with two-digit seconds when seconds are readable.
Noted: 5,02
